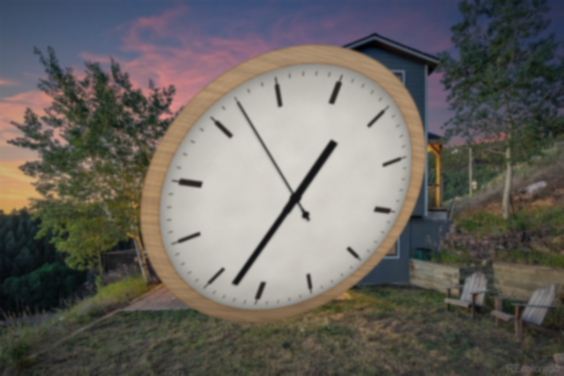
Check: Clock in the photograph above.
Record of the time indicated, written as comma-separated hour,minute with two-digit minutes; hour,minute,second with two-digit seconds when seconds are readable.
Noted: 12,32,52
